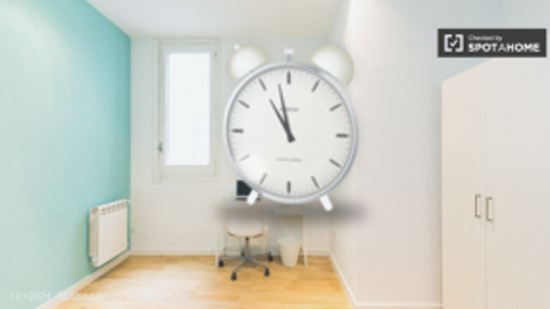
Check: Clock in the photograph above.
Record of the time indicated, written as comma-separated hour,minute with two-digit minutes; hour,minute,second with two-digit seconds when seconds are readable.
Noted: 10,58
